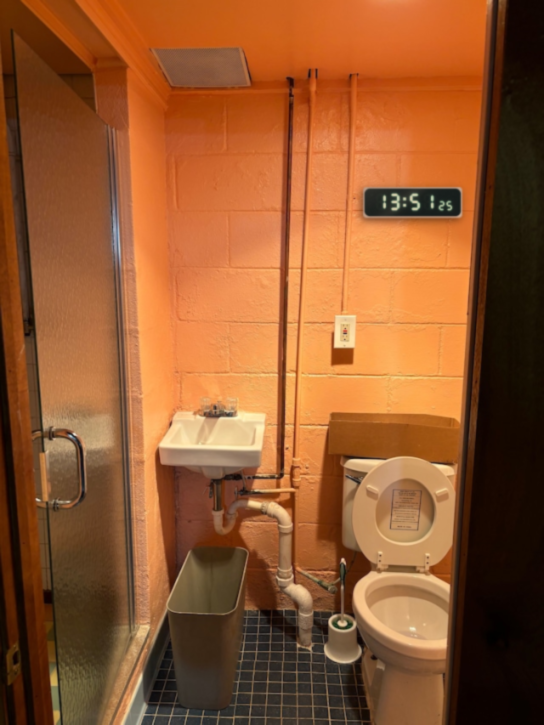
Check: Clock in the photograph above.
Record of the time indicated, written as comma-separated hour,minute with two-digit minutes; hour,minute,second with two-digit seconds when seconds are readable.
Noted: 13,51
